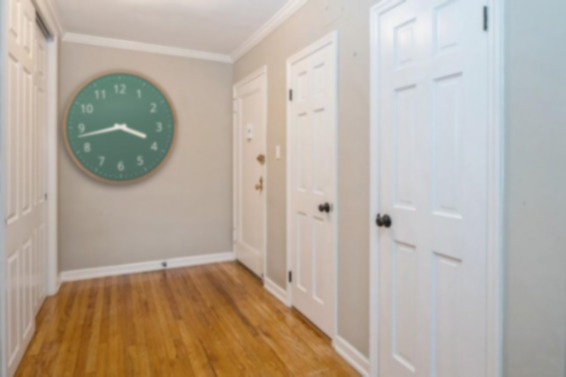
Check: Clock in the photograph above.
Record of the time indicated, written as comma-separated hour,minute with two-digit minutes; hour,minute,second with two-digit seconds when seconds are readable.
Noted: 3,43
